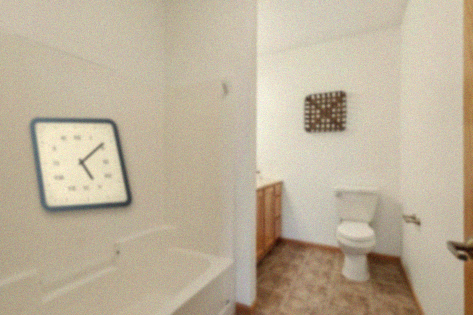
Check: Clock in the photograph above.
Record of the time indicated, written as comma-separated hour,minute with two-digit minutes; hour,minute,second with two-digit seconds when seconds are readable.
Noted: 5,09
